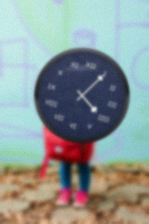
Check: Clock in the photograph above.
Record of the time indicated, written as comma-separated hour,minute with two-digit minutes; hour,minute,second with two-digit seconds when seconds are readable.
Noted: 4,05
